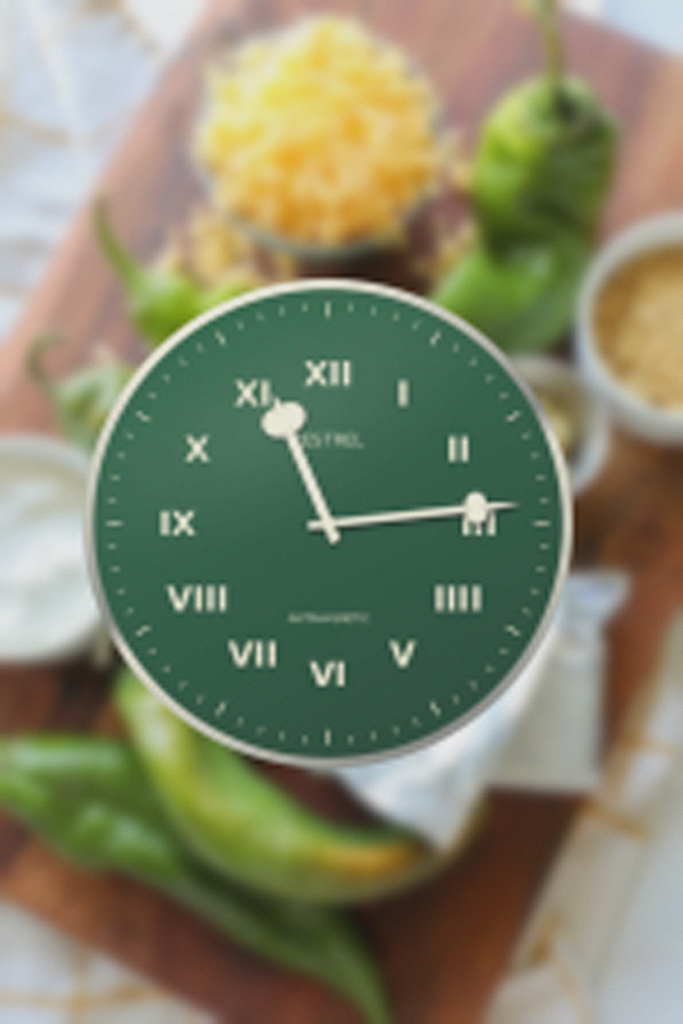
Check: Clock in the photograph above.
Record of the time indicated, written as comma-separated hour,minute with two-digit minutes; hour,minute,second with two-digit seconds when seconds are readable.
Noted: 11,14
